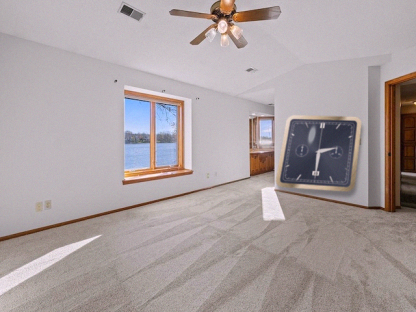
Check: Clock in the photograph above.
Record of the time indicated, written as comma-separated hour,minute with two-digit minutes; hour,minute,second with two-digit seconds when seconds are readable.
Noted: 2,30
